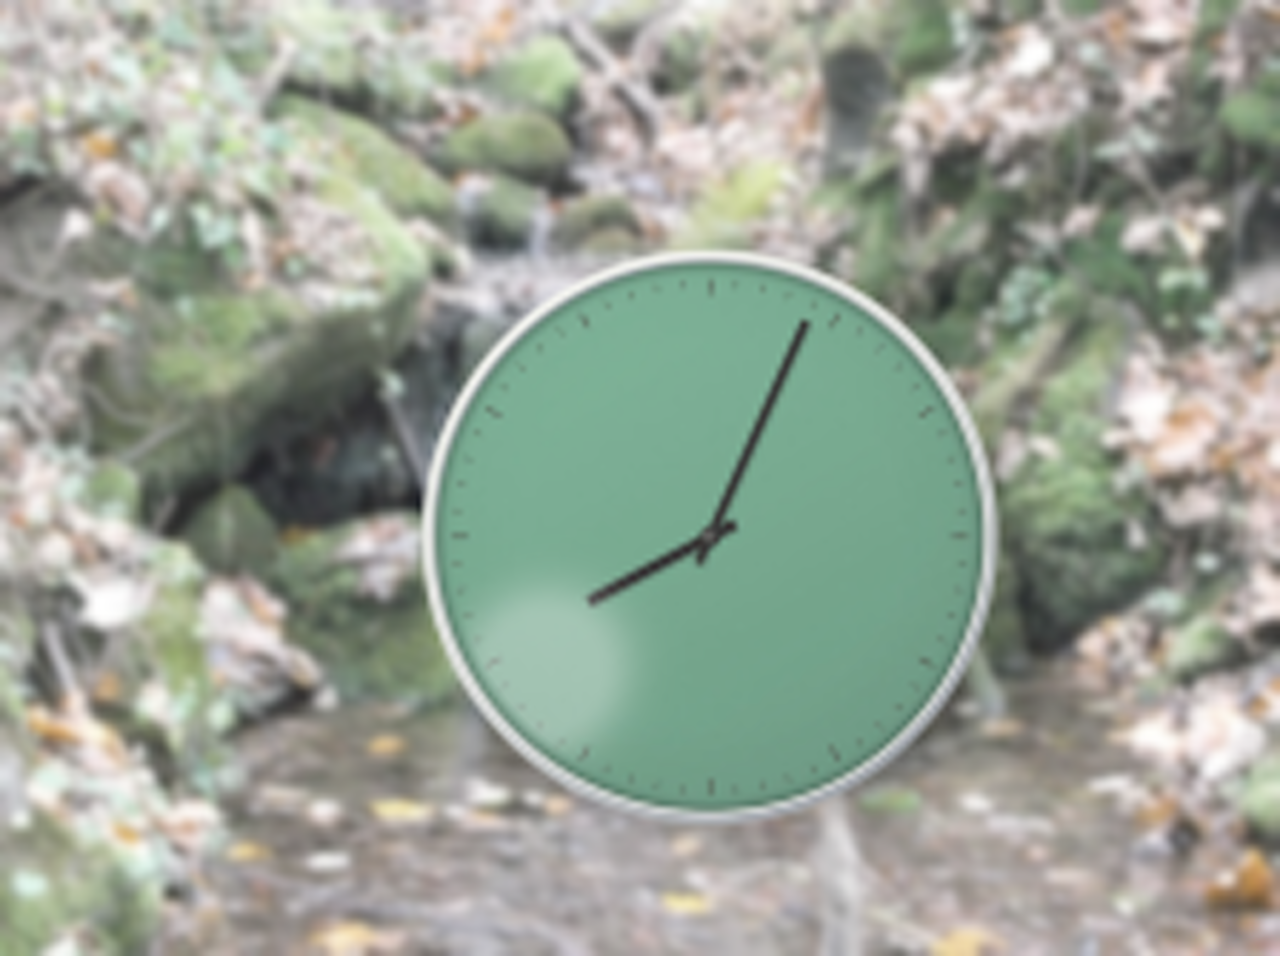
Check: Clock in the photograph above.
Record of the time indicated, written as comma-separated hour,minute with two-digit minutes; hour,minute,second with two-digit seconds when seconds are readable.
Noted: 8,04
